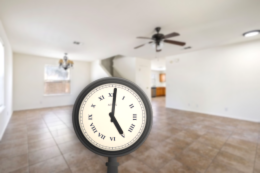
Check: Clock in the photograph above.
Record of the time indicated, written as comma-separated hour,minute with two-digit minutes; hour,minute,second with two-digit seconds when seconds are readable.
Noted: 5,01
